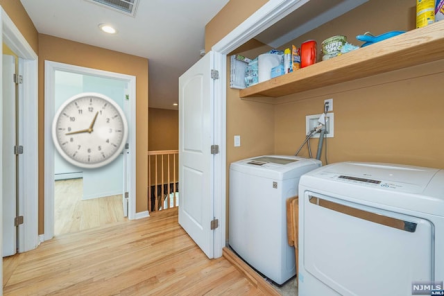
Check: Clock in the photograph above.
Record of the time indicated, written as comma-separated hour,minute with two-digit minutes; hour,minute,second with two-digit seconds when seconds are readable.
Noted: 12,43
